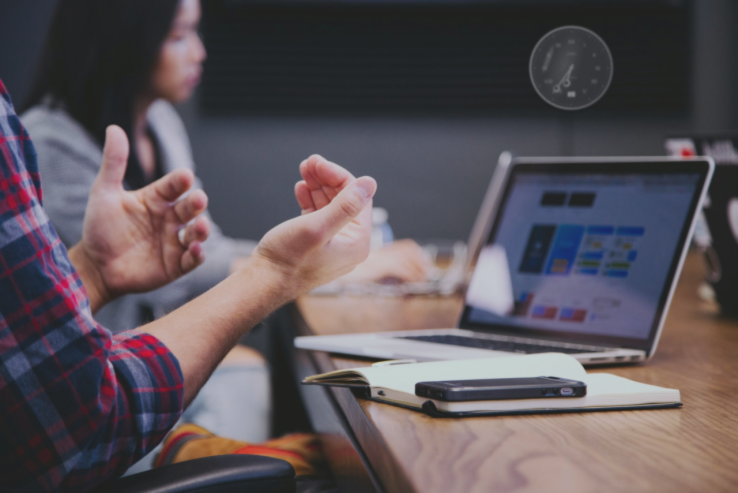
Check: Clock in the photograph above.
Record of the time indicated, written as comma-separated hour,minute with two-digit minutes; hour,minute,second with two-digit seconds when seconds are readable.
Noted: 6,36
